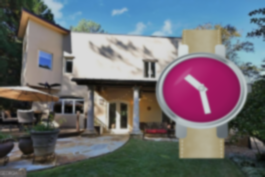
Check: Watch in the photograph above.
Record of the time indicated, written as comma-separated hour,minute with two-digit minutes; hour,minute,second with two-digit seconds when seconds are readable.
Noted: 10,28
